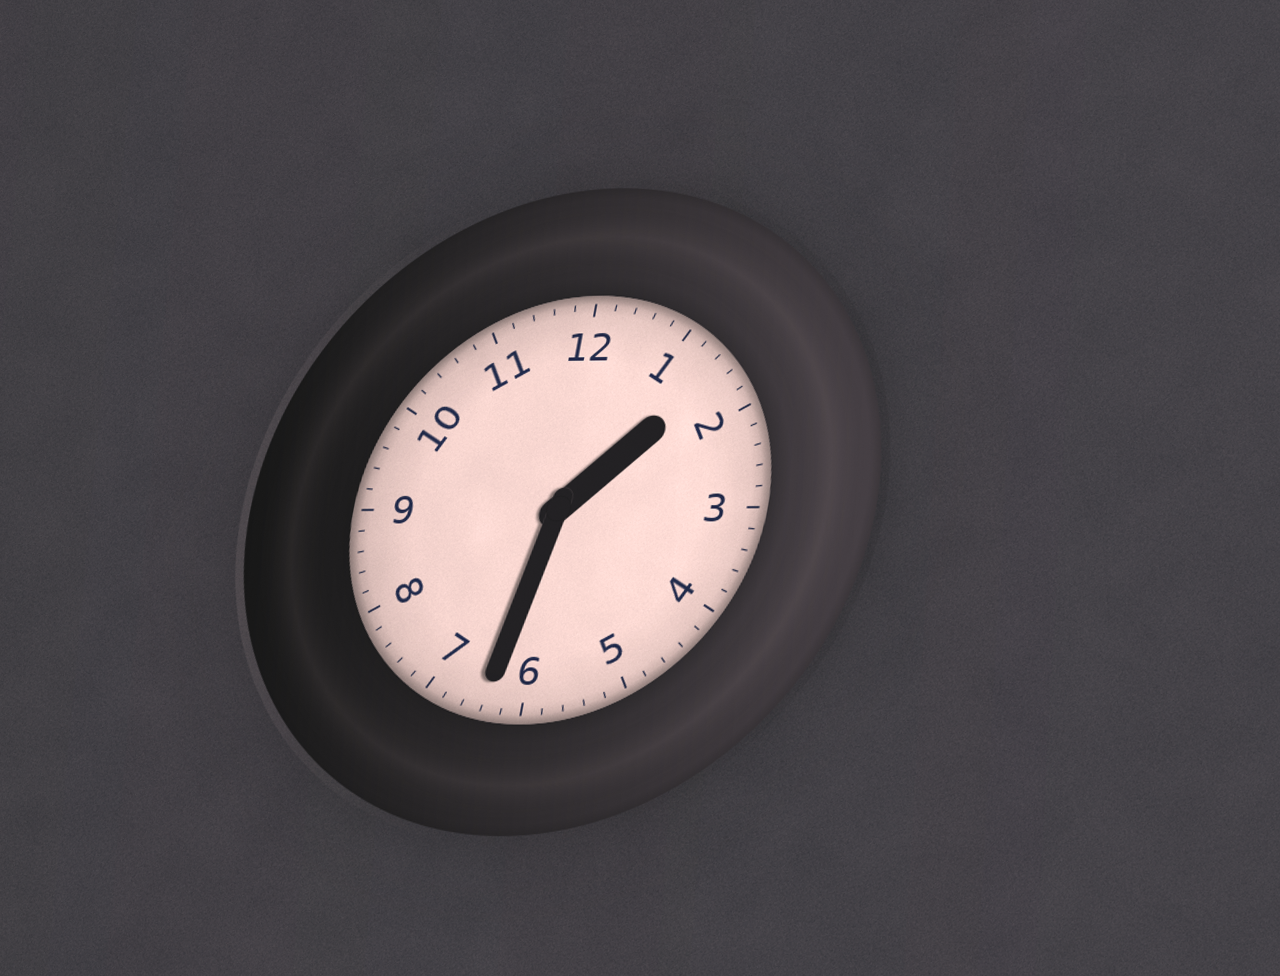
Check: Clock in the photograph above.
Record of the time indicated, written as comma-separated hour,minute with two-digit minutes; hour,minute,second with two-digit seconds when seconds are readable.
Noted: 1,32
